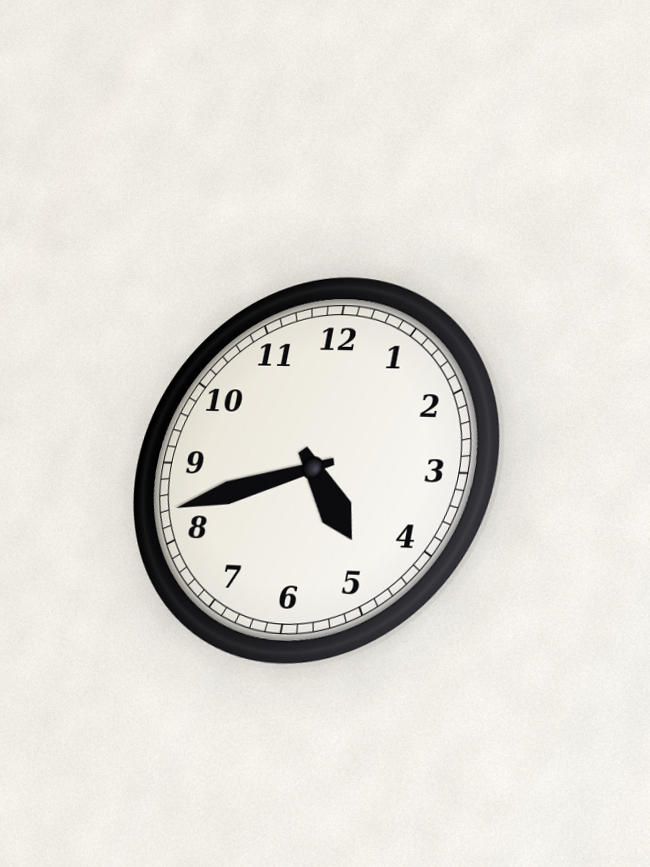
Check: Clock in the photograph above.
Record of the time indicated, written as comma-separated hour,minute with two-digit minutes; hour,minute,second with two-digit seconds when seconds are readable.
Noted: 4,42
